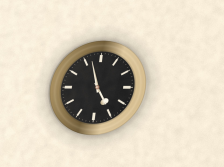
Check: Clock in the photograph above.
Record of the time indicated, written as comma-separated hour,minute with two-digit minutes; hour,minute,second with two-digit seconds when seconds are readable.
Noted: 4,57
